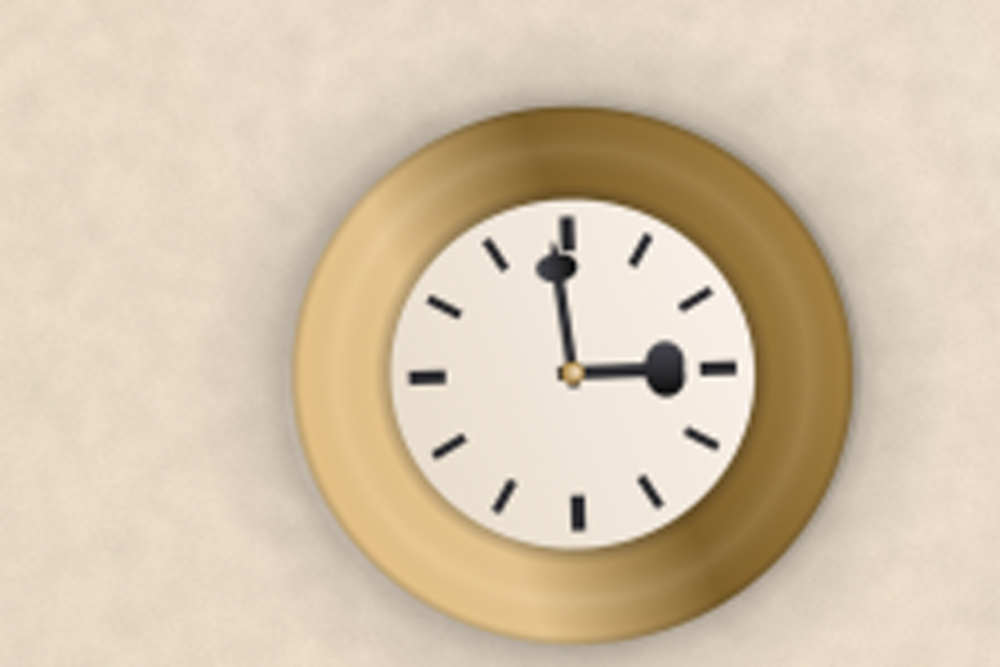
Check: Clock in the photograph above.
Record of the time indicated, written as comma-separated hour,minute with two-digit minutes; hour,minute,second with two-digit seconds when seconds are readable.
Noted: 2,59
